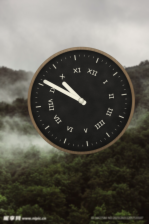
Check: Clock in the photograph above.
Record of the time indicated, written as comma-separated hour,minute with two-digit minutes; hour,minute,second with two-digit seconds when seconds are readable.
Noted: 9,46
